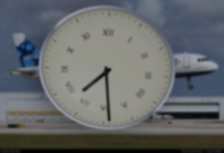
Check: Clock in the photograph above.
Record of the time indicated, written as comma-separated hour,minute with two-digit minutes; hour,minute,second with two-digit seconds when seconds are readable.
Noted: 7,29
